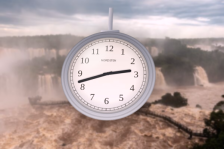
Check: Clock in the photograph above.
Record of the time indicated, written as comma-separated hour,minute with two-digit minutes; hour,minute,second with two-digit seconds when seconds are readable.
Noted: 2,42
